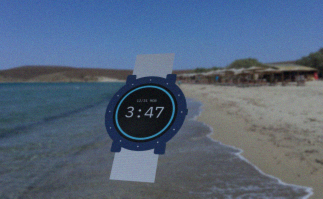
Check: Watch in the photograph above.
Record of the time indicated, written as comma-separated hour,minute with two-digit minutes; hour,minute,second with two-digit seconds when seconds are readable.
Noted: 3,47
